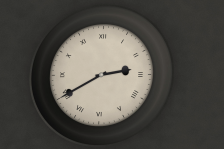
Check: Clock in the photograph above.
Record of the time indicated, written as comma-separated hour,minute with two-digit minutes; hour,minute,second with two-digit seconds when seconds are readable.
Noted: 2,40
